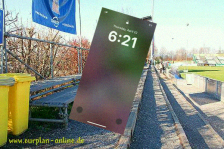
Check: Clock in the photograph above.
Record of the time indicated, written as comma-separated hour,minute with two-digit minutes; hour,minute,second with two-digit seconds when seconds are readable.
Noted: 6,21
